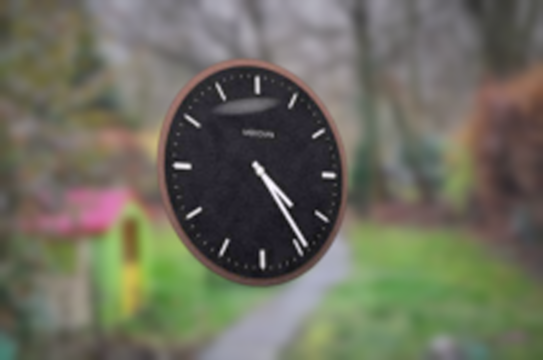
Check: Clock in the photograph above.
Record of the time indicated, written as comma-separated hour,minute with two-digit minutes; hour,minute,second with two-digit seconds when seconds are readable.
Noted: 4,24
